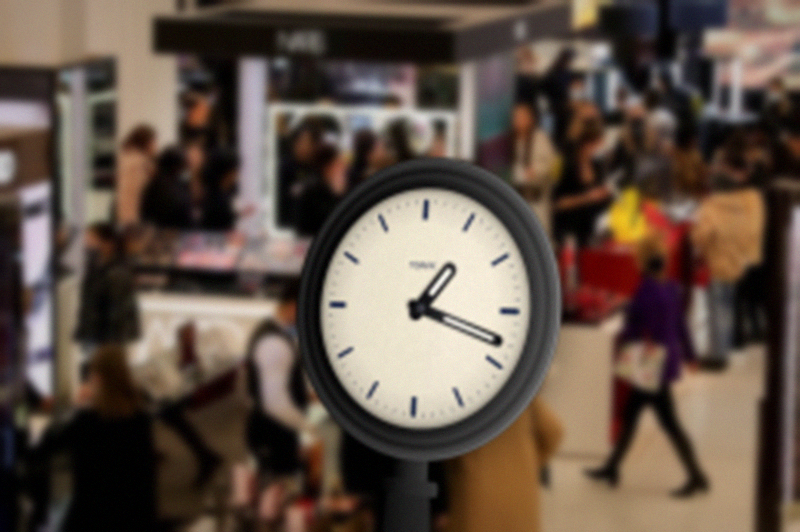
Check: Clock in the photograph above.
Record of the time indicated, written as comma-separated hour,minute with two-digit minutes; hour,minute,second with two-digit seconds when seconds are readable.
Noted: 1,18
